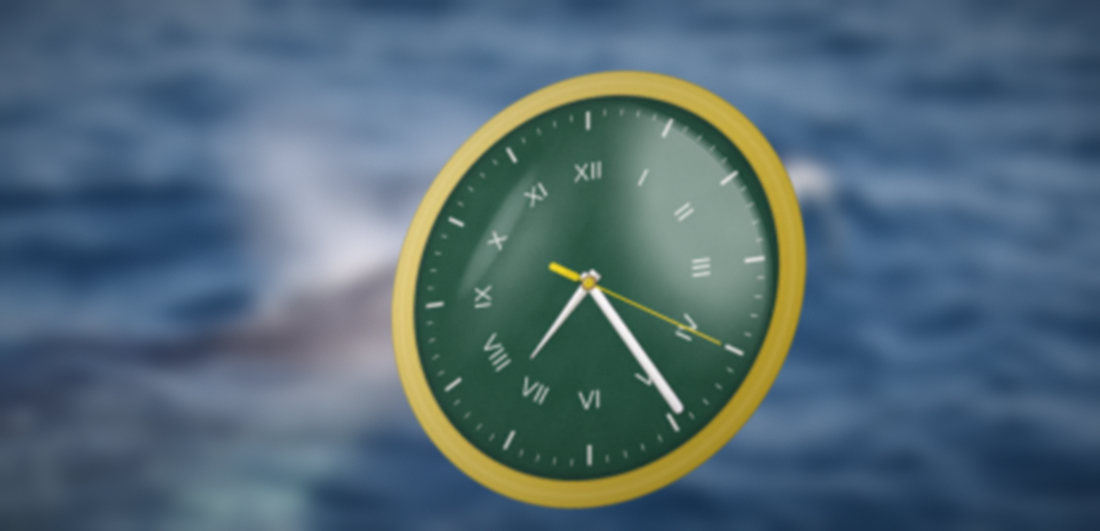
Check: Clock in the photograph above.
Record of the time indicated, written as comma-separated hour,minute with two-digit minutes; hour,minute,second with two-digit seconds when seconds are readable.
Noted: 7,24,20
